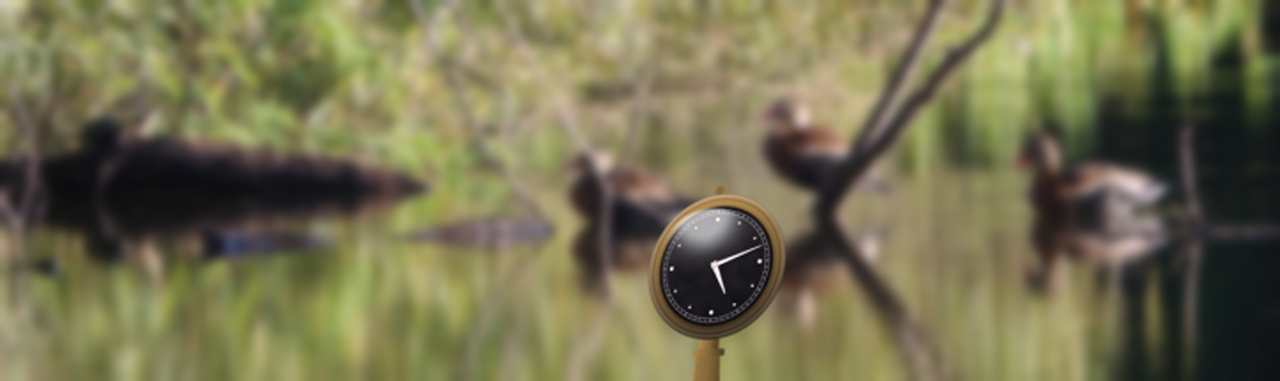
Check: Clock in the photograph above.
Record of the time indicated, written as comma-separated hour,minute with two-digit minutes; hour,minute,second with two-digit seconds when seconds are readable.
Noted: 5,12
